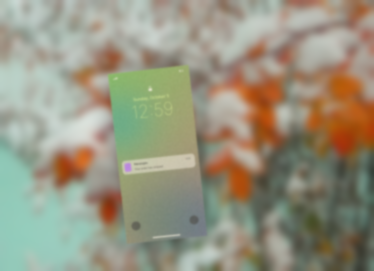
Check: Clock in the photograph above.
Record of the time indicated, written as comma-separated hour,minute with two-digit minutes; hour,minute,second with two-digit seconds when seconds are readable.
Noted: 12,59
